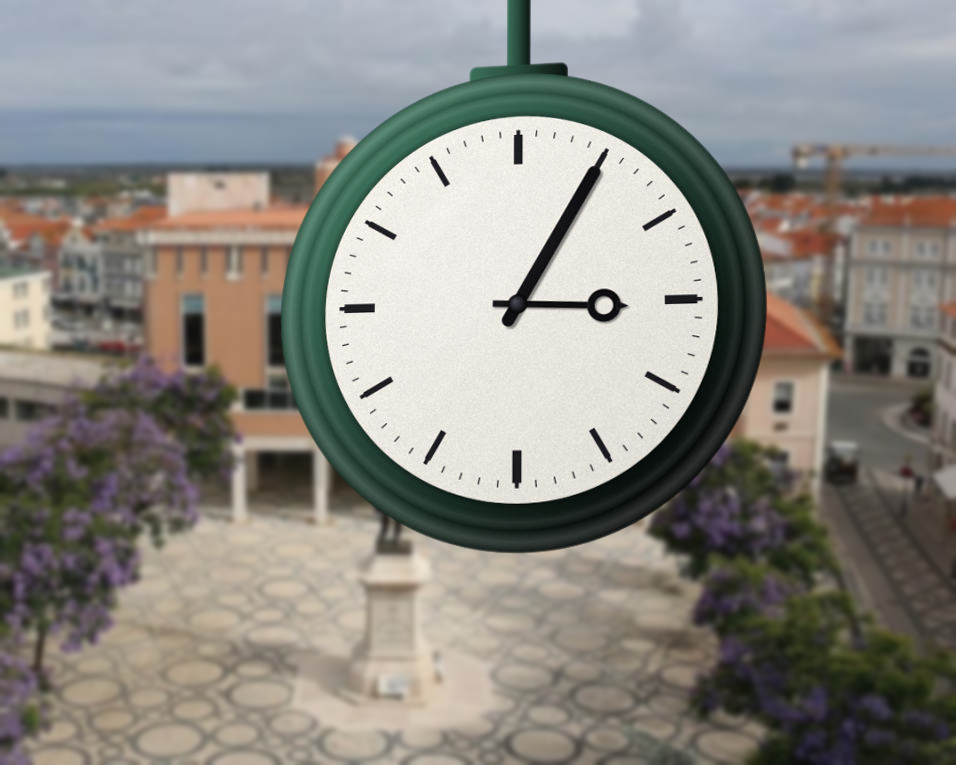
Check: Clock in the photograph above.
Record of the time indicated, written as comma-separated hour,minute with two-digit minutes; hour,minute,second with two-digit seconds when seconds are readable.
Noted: 3,05
